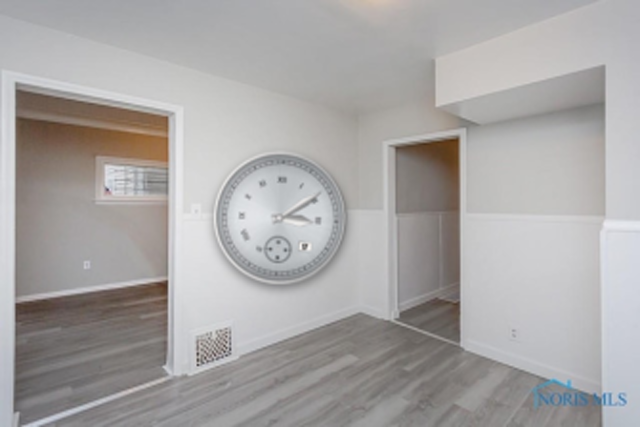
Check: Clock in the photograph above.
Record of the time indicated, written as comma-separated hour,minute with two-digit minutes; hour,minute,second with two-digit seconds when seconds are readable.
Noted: 3,09
